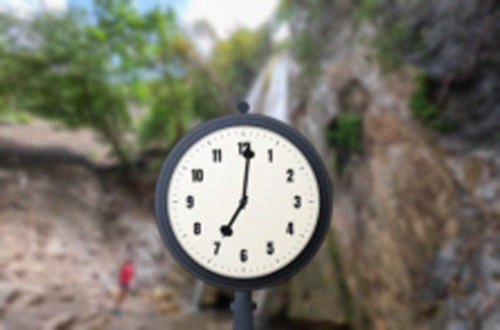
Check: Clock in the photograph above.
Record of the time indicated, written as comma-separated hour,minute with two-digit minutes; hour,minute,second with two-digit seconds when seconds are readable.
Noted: 7,01
